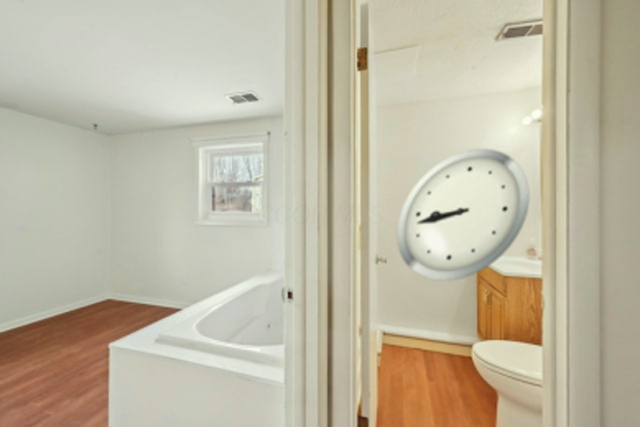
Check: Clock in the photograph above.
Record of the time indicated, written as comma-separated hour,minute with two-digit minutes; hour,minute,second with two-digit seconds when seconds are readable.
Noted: 8,43
